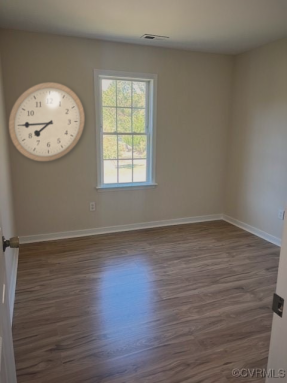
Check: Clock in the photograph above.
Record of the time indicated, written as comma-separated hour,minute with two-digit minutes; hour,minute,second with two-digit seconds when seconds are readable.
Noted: 7,45
